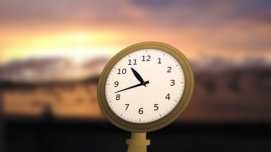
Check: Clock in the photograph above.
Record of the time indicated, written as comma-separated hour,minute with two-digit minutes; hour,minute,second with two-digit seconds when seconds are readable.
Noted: 10,42
